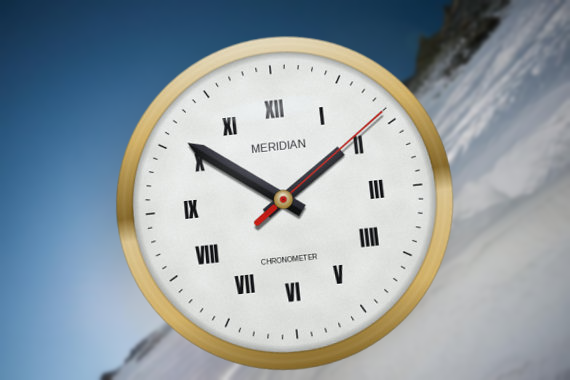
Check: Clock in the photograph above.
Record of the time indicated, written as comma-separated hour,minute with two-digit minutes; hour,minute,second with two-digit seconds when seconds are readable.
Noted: 1,51,09
